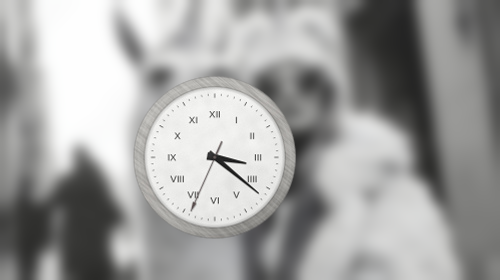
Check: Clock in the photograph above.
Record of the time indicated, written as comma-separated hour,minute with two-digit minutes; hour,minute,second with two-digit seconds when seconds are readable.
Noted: 3,21,34
